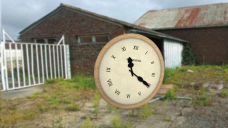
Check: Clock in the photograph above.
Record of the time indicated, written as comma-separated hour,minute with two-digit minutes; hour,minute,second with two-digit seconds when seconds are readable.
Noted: 11,20
